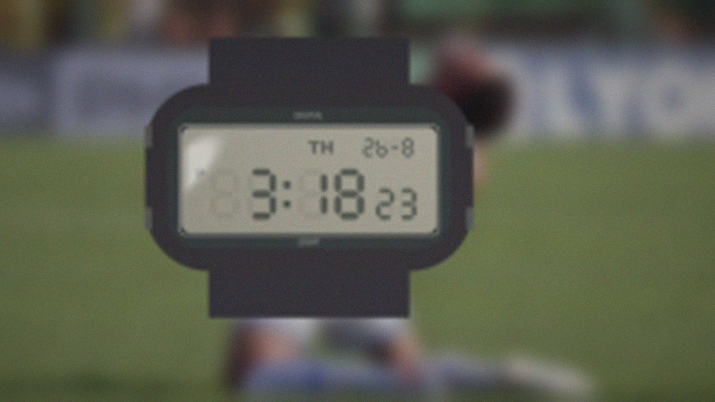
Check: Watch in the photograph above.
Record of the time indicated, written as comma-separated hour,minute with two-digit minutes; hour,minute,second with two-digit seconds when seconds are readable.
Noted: 3,18,23
